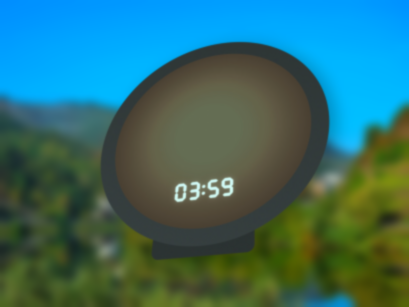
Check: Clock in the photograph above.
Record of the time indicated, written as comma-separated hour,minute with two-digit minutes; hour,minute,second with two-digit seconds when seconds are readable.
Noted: 3,59
